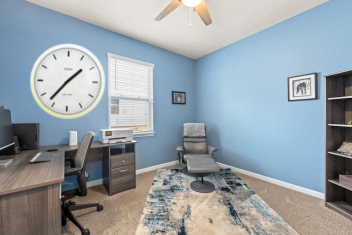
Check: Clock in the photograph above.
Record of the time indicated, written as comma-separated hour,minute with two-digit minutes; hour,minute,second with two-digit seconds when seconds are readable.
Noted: 1,37
